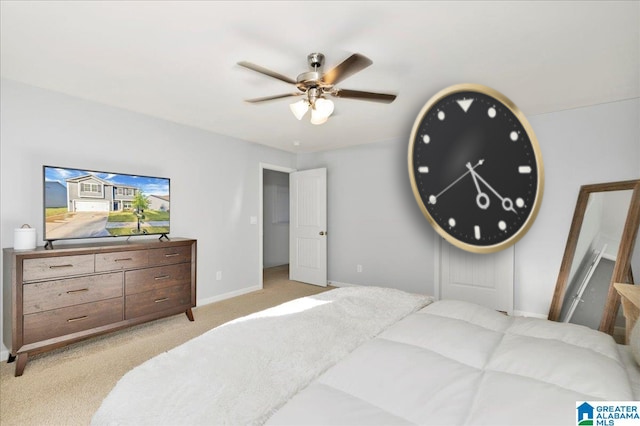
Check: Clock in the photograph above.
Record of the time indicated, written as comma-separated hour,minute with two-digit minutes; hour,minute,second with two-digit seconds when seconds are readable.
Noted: 5,21,40
